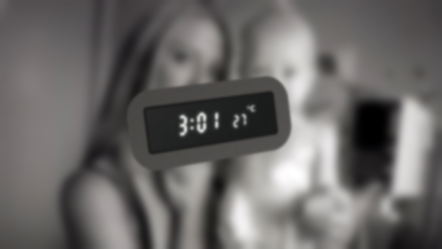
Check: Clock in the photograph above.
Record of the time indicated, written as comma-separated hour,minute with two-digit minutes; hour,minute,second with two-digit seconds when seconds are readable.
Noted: 3,01
